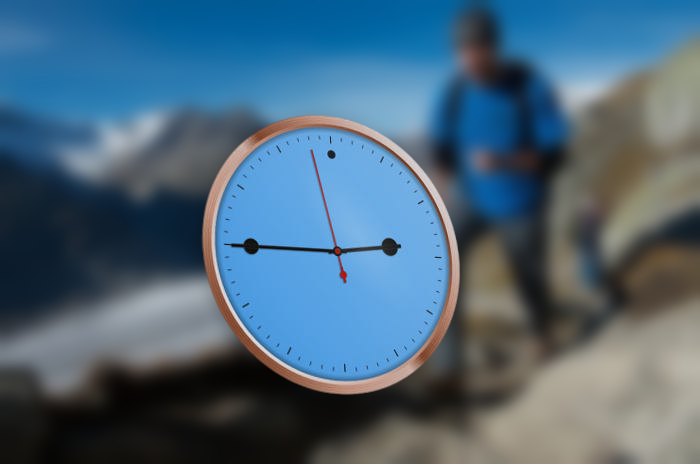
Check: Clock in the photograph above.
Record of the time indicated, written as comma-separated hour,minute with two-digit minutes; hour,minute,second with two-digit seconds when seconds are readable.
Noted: 2,44,58
